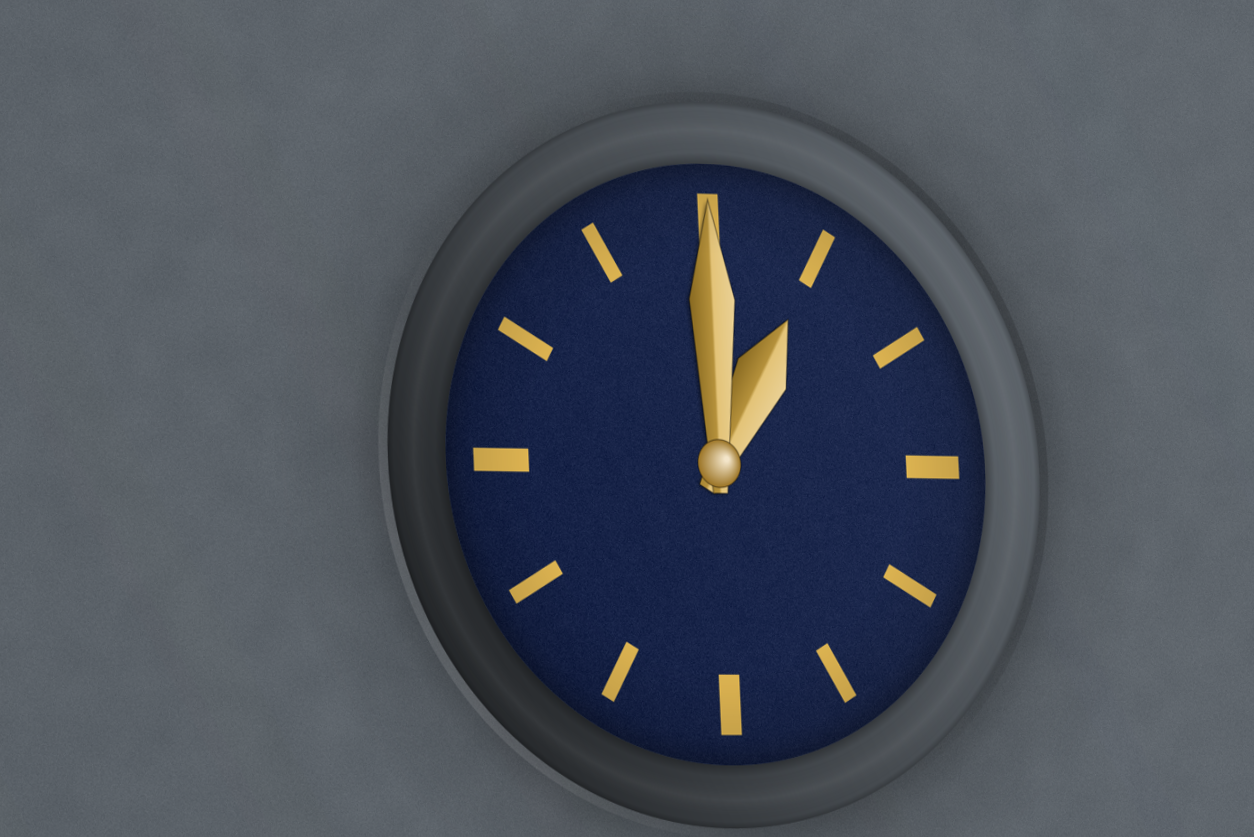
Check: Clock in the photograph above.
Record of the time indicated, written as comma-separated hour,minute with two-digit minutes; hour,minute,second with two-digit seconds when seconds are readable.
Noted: 1,00
